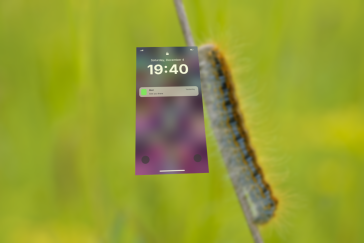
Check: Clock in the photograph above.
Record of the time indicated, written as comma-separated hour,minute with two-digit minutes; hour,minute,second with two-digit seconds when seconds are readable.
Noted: 19,40
